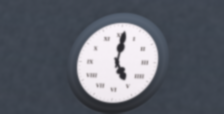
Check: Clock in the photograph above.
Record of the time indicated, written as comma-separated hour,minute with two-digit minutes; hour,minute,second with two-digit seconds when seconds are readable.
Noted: 5,01
